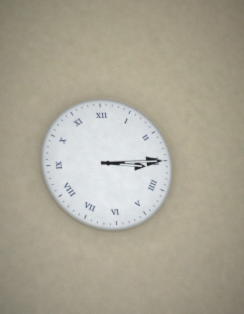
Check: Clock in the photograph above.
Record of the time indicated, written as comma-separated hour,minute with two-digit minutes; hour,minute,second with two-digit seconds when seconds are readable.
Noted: 3,15
